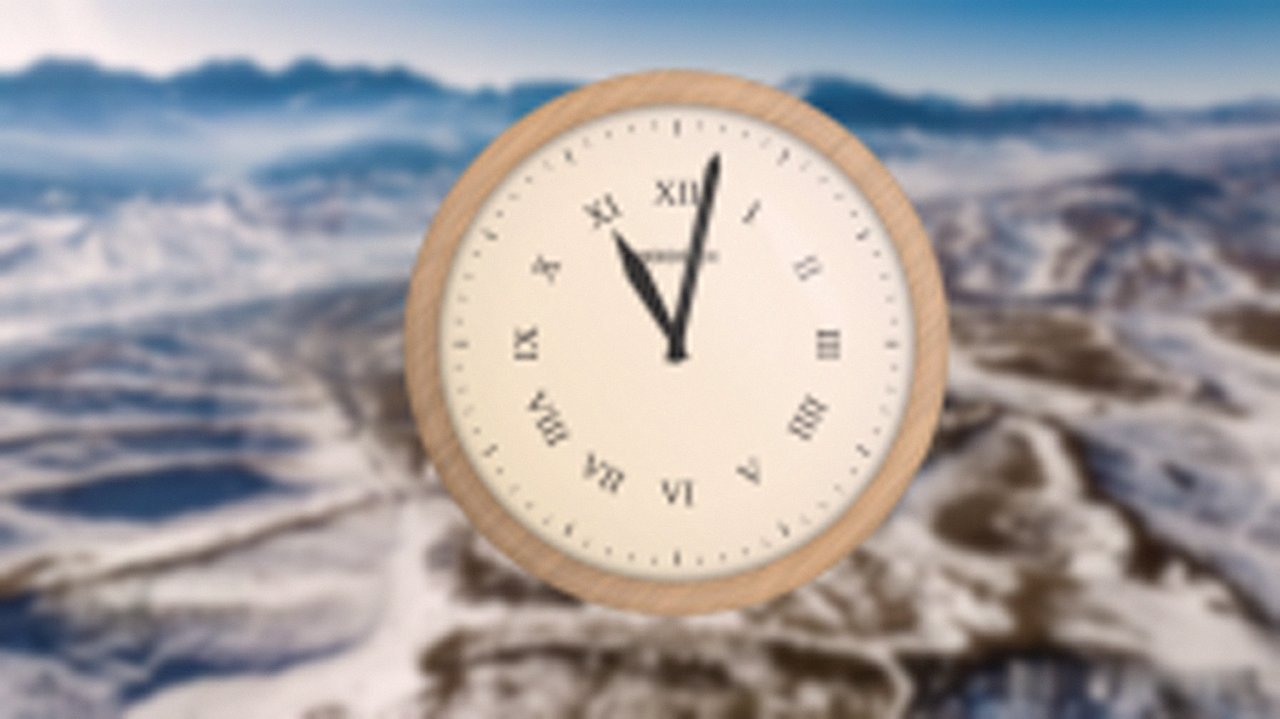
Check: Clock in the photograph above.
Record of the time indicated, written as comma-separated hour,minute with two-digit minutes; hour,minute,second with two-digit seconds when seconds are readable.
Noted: 11,02
